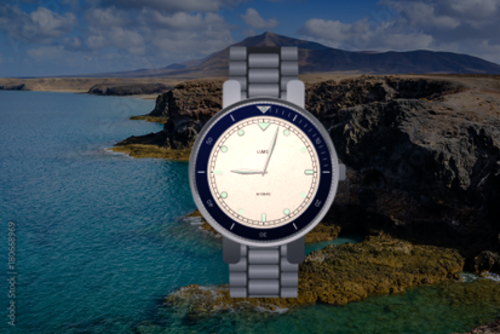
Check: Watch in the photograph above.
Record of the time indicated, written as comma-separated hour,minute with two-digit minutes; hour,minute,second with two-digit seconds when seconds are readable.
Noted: 9,03
